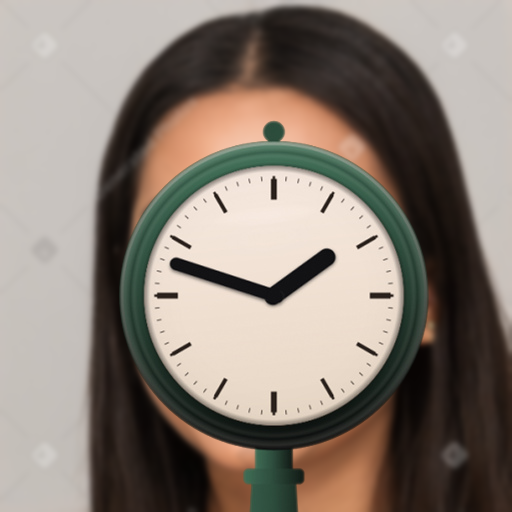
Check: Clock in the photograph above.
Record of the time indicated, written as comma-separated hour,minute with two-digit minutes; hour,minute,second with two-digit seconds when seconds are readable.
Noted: 1,48
